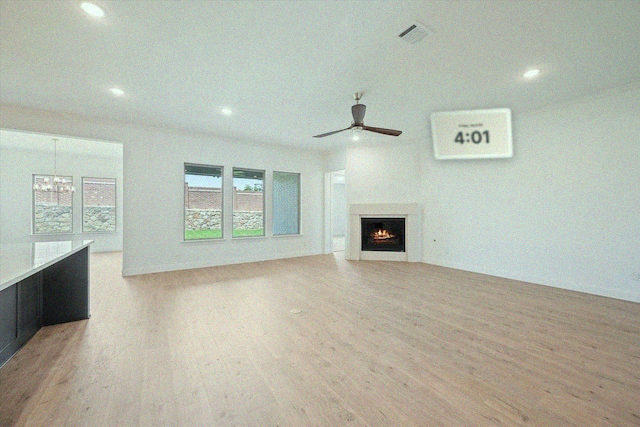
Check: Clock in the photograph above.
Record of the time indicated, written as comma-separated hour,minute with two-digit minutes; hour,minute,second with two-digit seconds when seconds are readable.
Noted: 4,01
